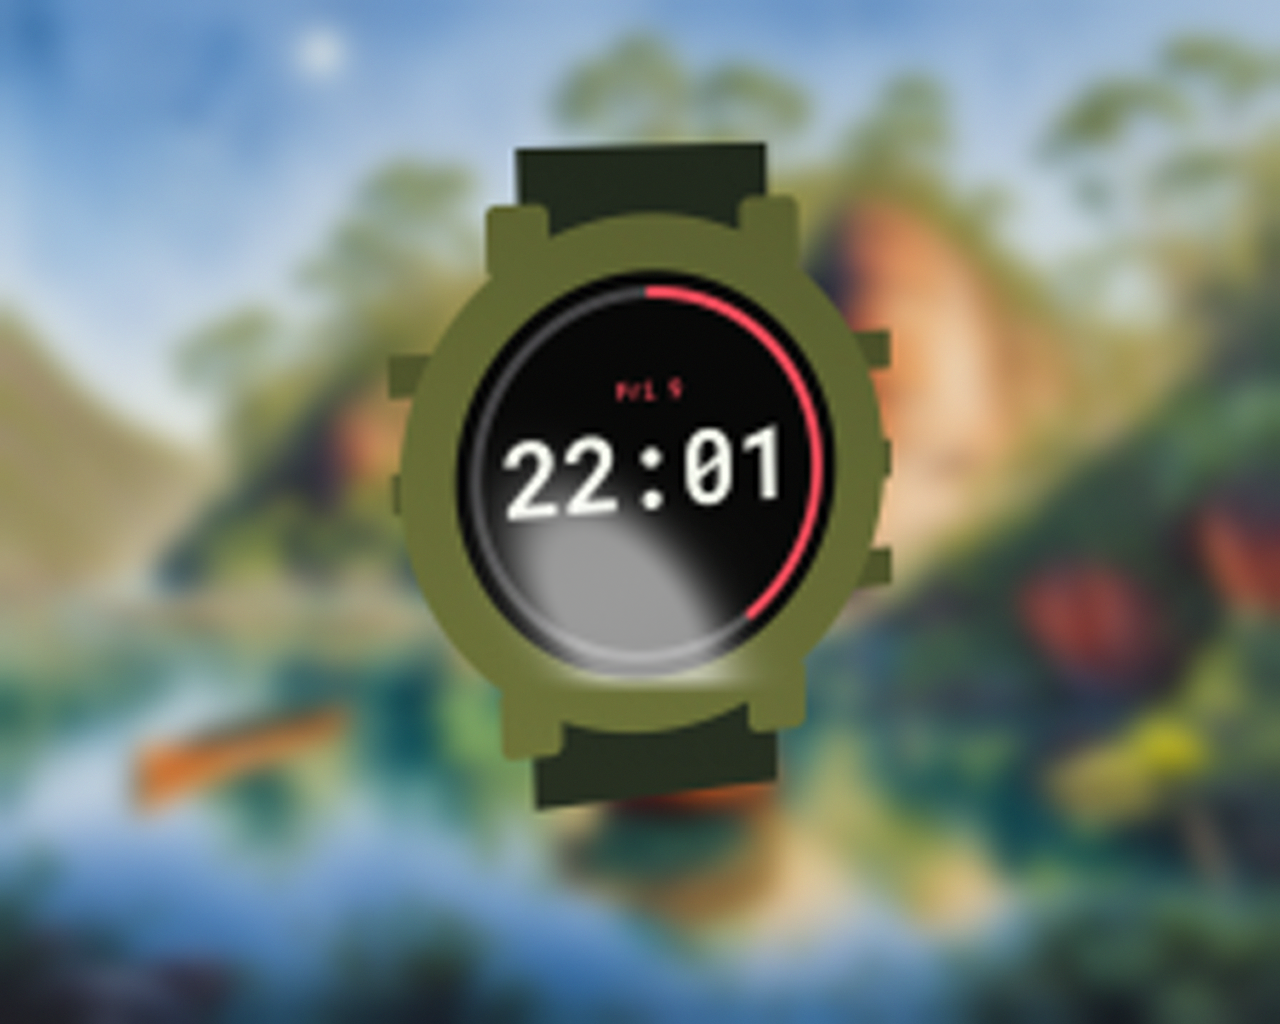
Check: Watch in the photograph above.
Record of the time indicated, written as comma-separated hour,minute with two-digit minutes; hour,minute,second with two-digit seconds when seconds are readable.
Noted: 22,01
